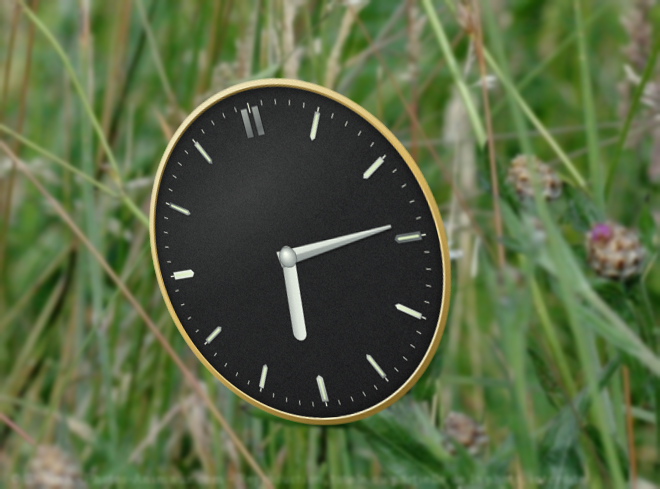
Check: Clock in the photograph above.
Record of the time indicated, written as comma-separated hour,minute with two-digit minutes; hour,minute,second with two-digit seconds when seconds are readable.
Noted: 6,14
